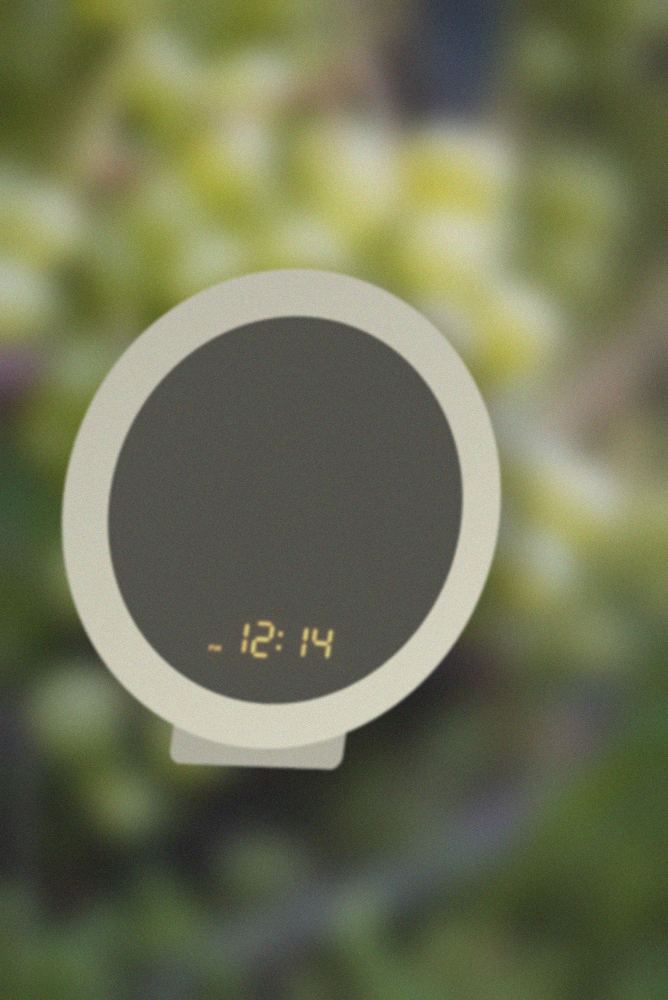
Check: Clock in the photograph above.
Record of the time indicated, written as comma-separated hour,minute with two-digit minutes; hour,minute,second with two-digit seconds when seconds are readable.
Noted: 12,14
